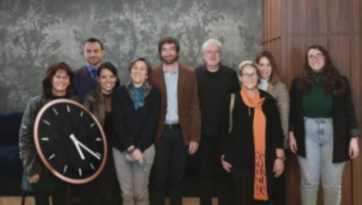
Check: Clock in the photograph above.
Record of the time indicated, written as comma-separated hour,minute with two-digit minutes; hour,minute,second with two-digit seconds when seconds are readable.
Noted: 5,21
